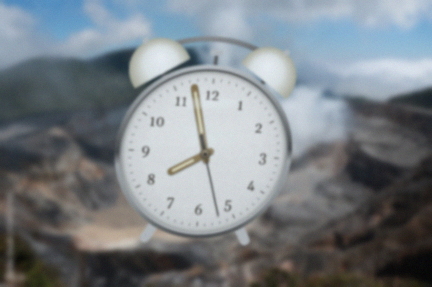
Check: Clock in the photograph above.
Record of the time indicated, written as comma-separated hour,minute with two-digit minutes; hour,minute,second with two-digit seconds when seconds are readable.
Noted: 7,57,27
